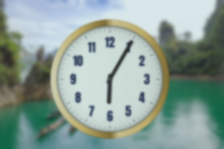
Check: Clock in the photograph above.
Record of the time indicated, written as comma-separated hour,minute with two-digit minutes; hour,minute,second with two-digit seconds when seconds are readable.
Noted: 6,05
